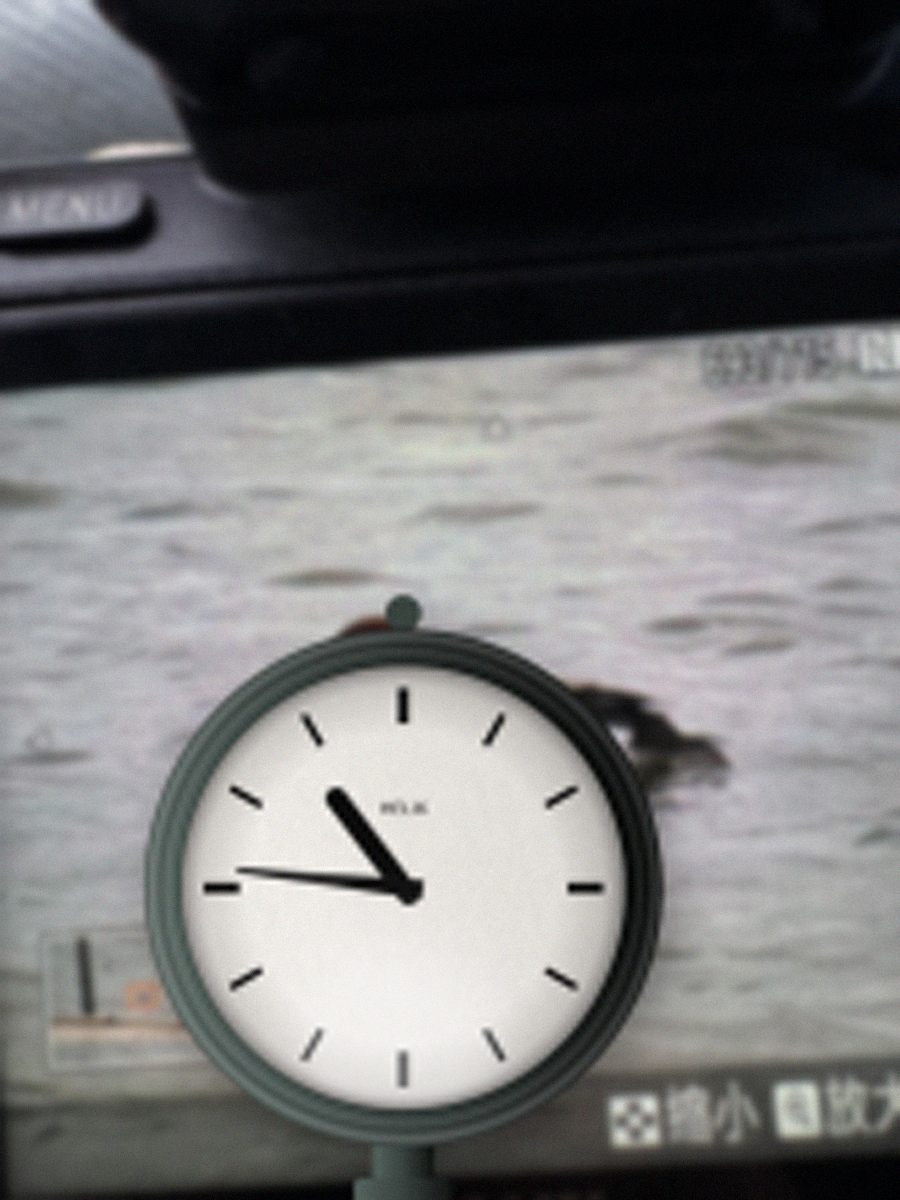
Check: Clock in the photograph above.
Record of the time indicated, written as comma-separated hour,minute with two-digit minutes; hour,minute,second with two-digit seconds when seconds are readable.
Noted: 10,46
